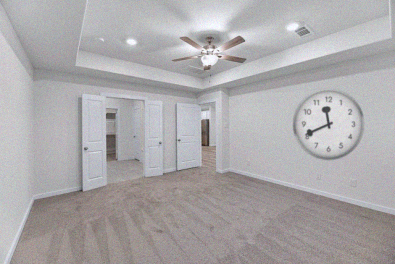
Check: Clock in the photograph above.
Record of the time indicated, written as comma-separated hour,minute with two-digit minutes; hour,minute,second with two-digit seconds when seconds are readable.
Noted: 11,41
